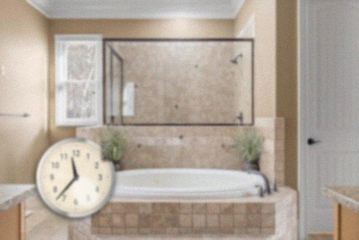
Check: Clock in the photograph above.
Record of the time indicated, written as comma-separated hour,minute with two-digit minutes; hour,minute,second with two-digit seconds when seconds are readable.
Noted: 11,37
